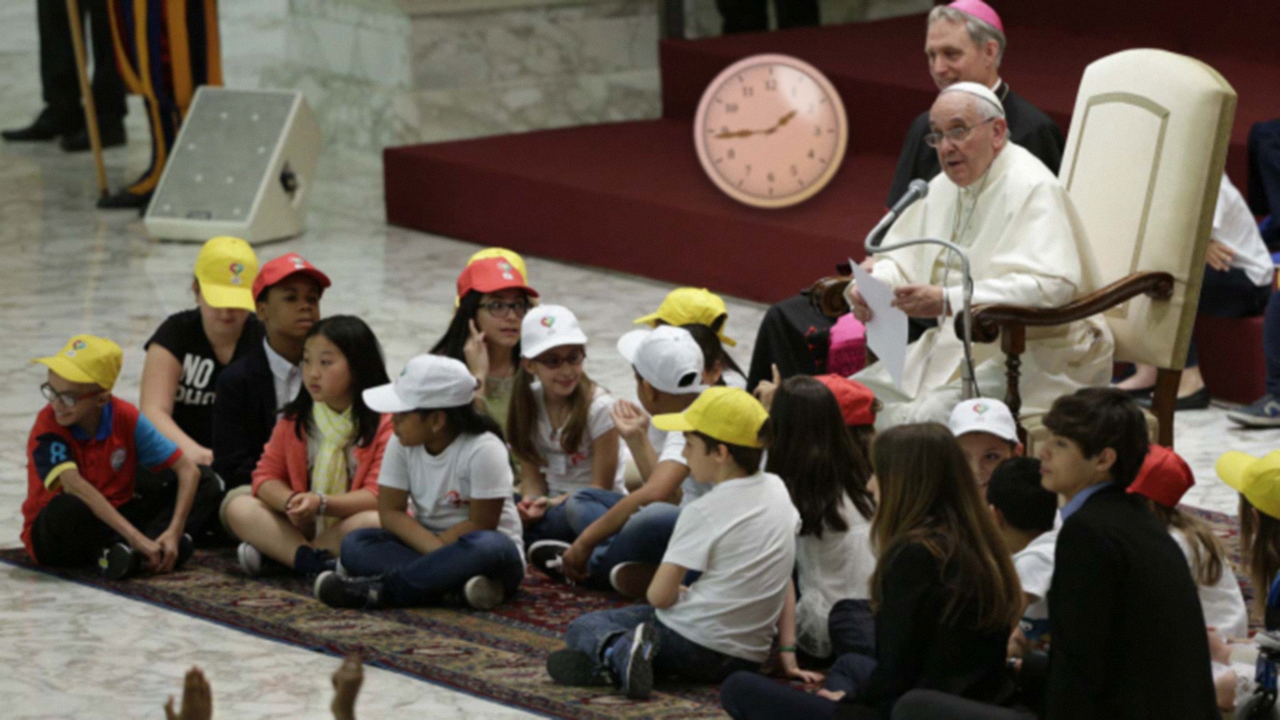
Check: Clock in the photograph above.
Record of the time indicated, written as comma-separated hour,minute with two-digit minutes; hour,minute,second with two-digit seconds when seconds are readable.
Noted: 1,44
